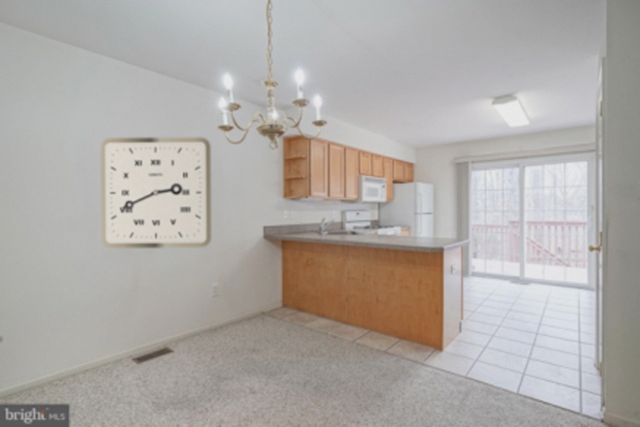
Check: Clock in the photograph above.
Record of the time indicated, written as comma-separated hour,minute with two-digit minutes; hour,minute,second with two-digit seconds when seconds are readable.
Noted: 2,41
